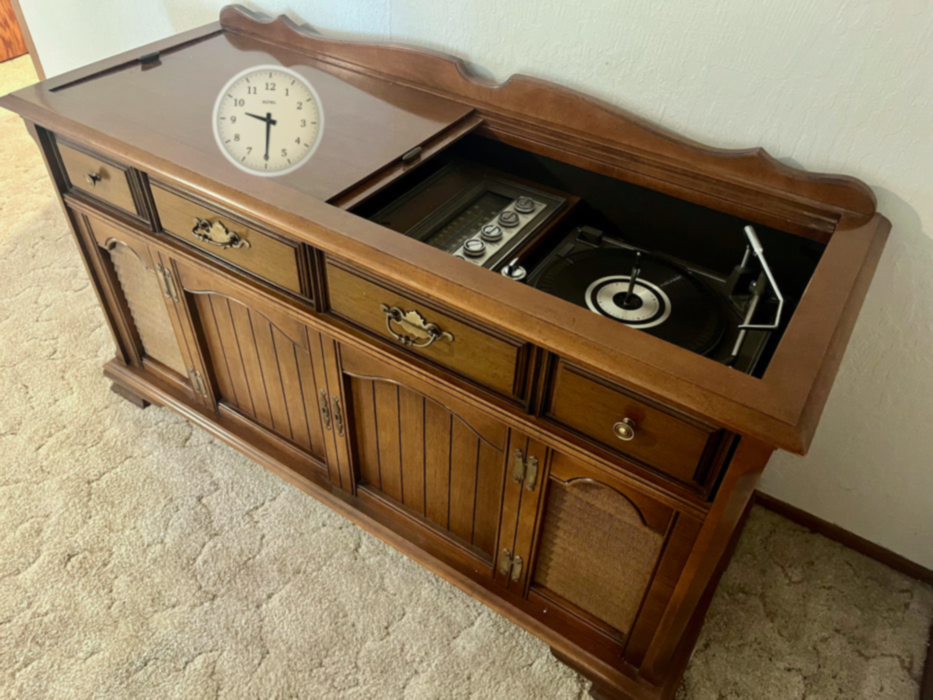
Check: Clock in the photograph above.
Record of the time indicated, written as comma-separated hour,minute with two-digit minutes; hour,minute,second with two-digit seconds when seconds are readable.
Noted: 9,30
